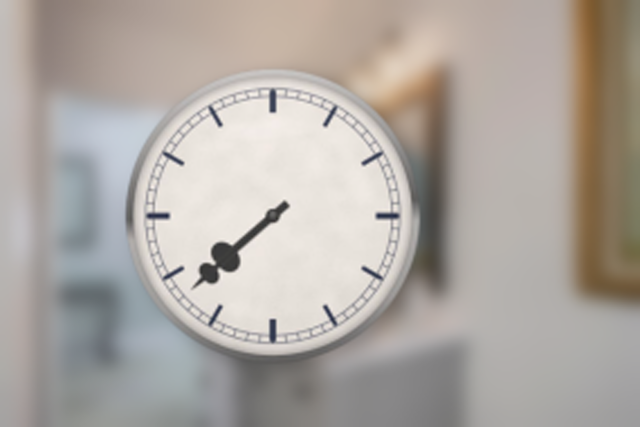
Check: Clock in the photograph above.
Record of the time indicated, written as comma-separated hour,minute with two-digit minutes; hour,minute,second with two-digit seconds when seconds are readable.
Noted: 7,38
